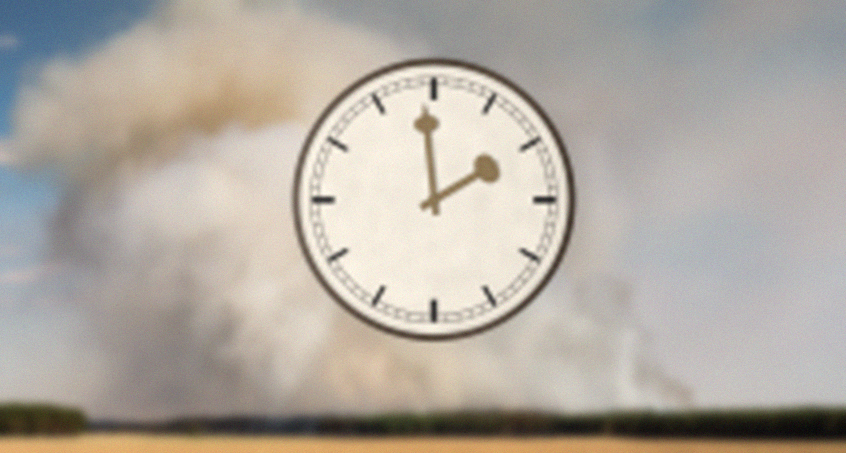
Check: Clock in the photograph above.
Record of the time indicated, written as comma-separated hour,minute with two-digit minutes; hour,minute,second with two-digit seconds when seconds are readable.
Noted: 1,59
